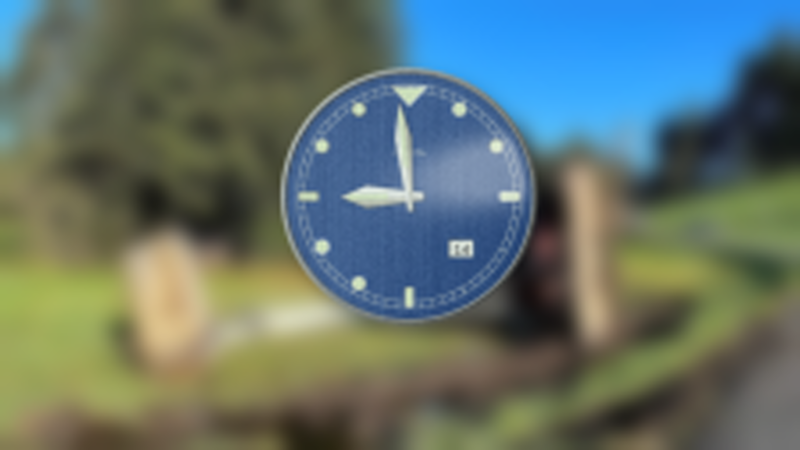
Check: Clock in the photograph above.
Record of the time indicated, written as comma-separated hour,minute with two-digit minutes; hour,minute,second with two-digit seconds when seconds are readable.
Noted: 8,59
